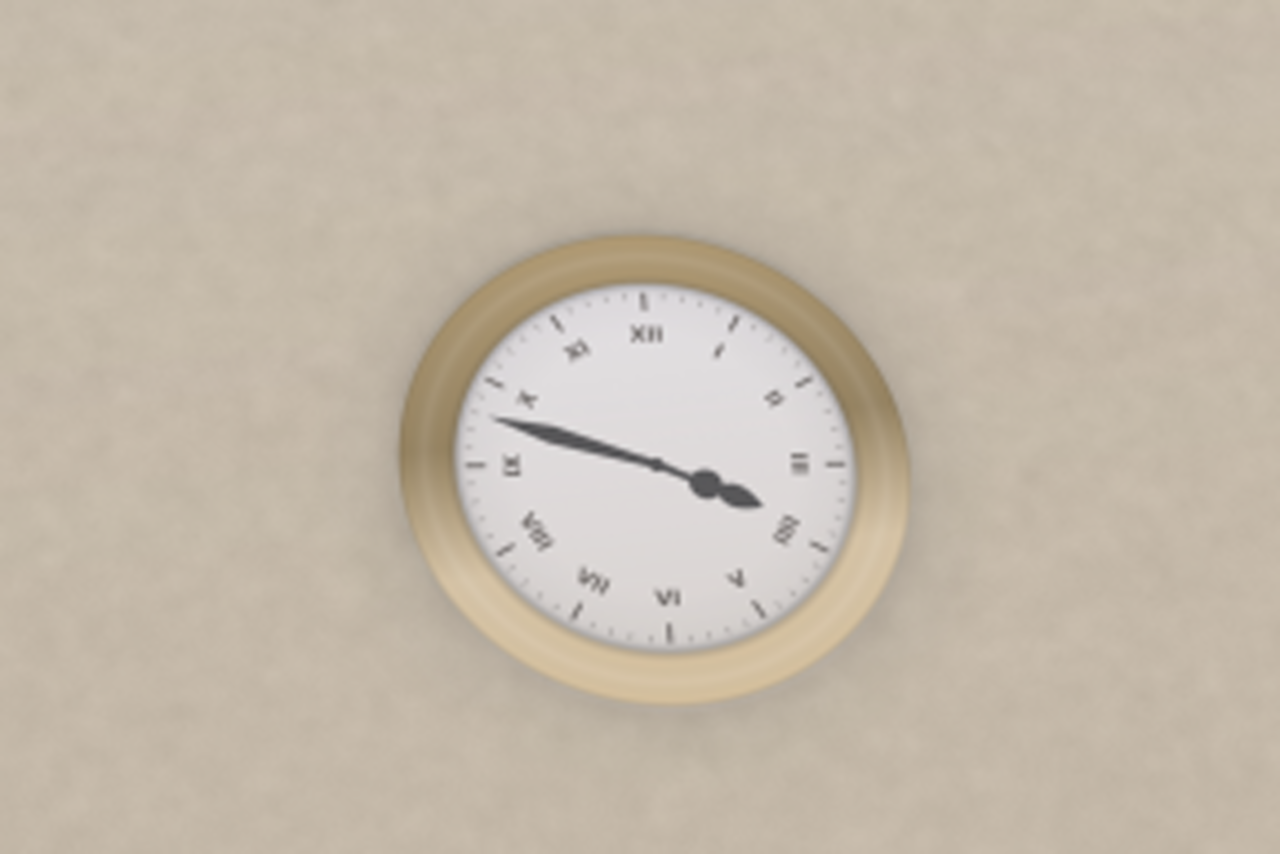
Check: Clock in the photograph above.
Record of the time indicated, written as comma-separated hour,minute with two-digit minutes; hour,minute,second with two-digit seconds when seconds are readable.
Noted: 3,48
